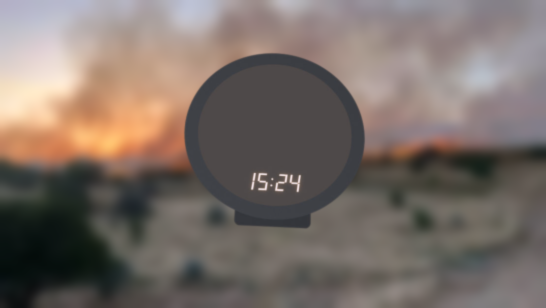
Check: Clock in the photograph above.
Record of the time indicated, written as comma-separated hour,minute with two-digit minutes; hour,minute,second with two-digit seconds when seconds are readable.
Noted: 15,24
